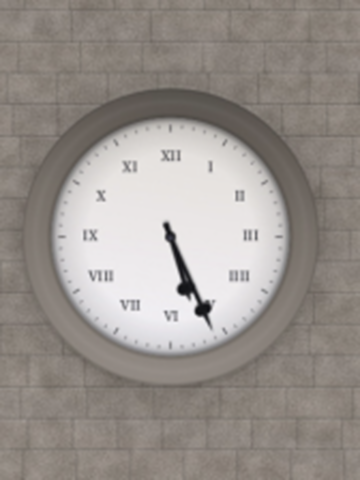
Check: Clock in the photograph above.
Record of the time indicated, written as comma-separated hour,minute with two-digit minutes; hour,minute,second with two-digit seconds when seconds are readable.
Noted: 5,26
